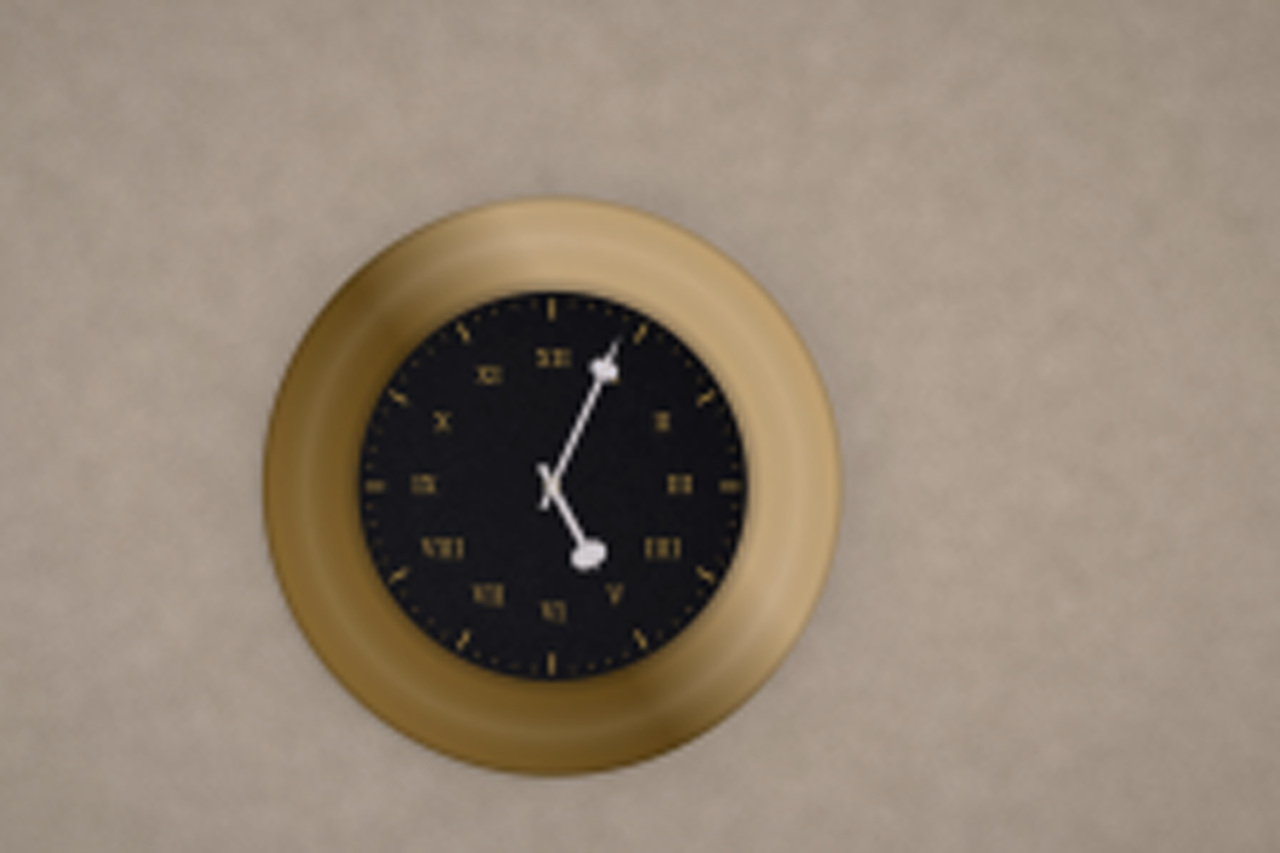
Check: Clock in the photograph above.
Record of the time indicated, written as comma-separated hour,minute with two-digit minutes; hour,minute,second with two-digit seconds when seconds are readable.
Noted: 5,04
